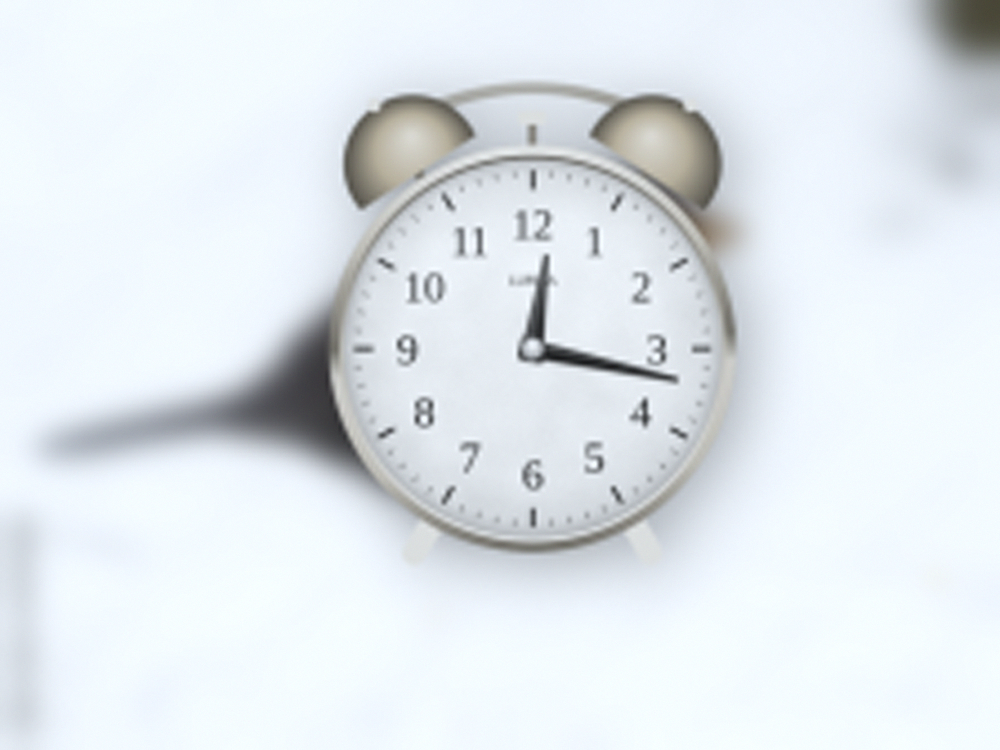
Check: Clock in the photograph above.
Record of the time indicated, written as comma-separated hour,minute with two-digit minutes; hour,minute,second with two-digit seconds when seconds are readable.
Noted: 12,17
